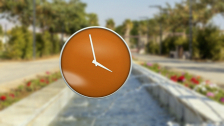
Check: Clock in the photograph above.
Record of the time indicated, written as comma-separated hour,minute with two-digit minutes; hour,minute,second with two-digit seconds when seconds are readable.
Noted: 3,58
